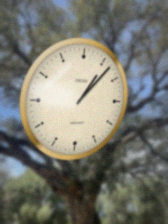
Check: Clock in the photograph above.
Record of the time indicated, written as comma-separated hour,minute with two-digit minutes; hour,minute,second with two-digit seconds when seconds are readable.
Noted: 1,07
